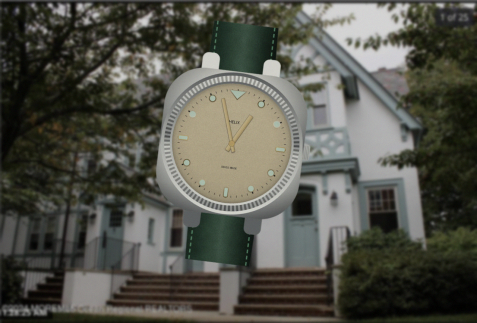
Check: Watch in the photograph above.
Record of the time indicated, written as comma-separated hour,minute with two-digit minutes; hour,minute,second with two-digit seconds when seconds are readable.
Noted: 12,57
